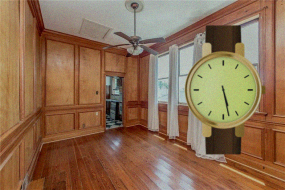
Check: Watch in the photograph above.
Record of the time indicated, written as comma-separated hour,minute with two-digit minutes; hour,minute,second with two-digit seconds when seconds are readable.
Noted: 5,28
